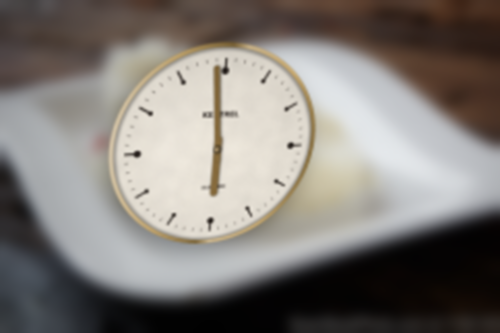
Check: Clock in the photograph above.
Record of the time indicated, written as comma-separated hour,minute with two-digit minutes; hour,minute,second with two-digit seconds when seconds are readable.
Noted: 5,59
